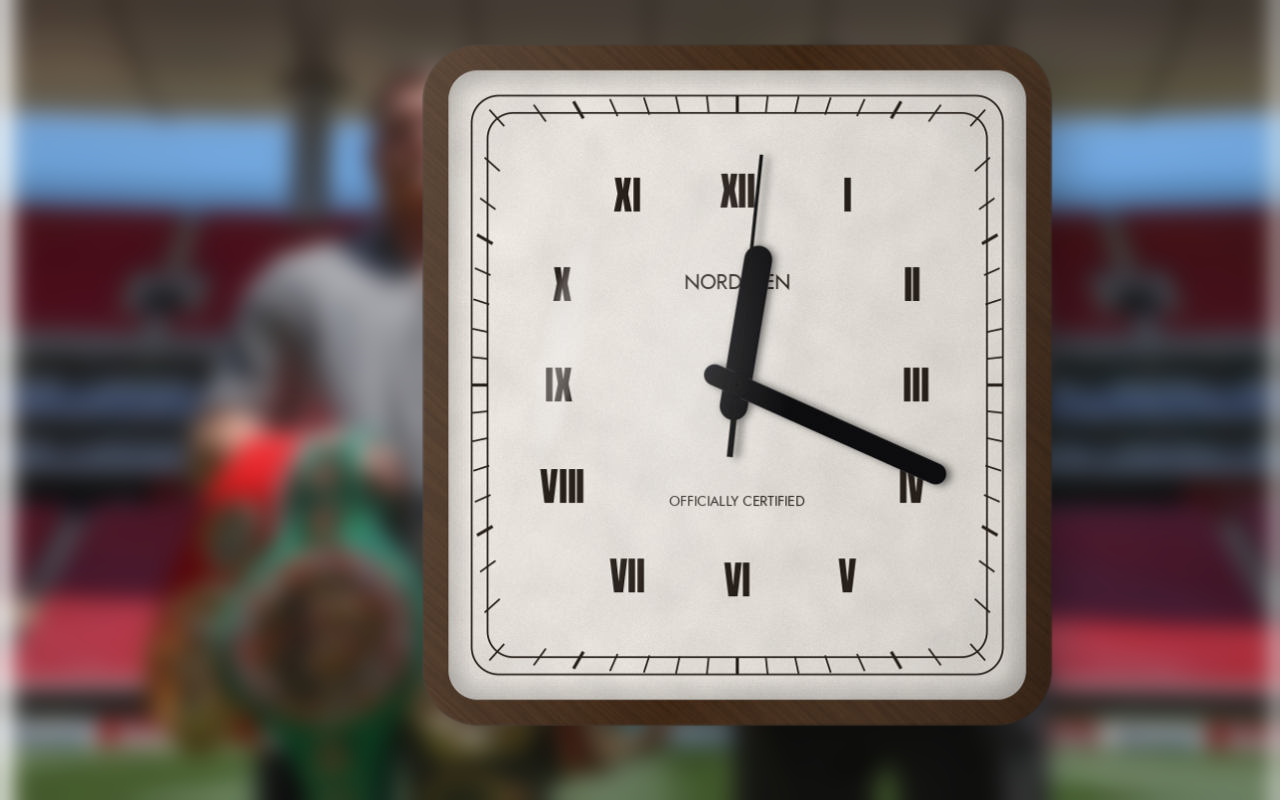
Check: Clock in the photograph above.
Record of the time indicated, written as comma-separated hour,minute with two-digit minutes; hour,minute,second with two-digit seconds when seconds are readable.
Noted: 12,19,01
